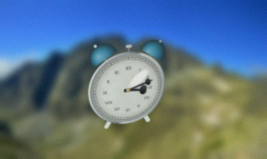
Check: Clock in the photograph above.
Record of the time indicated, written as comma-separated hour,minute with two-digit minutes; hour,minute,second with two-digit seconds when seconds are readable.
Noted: 3,12
